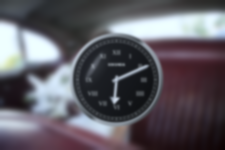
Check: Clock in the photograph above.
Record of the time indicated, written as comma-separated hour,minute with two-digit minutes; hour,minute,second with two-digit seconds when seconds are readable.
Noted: 6,11
